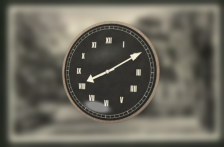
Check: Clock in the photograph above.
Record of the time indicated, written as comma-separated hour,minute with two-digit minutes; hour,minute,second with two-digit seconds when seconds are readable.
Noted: 8,10
